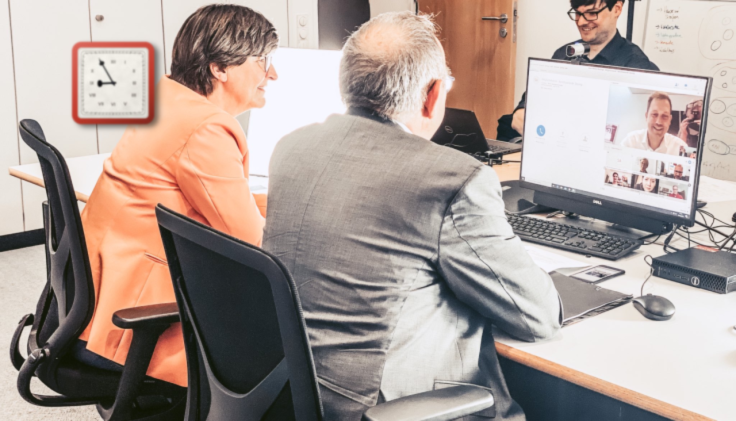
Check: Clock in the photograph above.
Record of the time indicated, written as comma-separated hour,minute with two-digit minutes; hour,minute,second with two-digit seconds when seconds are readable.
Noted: 8,55
